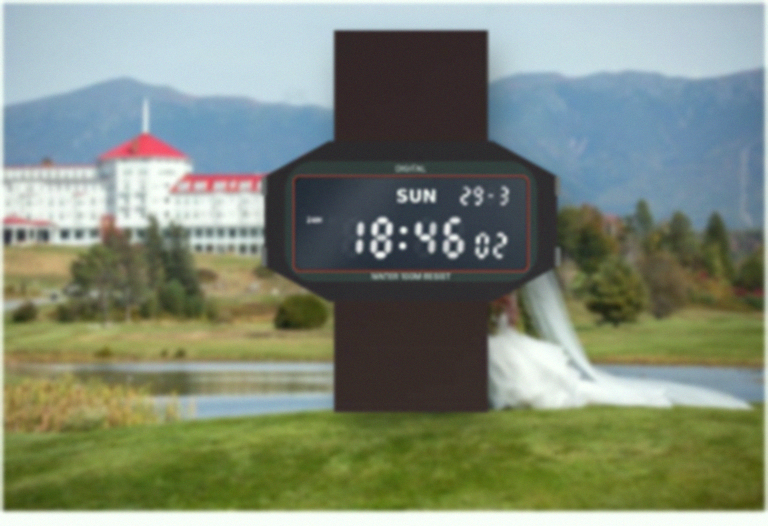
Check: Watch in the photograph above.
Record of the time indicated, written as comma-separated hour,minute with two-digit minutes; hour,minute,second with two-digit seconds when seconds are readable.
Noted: 18,46,02
